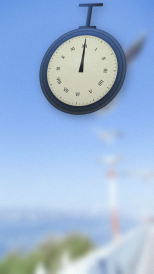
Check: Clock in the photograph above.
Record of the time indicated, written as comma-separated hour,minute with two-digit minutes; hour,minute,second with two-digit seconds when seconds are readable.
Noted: 12,00
